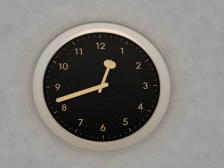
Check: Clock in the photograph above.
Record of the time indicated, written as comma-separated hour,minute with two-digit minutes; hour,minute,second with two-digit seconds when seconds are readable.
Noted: 12,42
